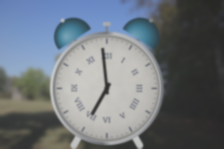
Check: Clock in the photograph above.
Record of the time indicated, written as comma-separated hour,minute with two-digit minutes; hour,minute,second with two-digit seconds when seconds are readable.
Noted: 6,59
